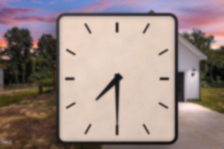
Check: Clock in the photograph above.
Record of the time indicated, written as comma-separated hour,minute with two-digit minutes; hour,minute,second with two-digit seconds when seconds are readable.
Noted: 7,30
